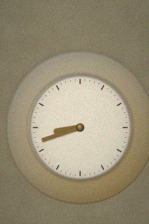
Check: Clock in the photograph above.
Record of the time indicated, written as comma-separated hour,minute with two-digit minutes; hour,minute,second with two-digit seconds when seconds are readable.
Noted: 8,42
